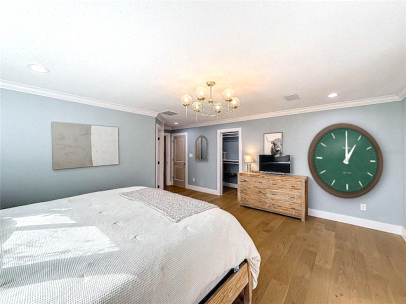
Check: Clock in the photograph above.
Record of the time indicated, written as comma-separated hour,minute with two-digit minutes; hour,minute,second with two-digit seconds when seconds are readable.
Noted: 1,00
